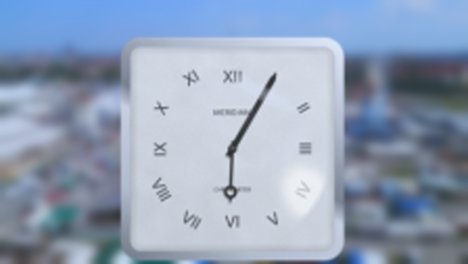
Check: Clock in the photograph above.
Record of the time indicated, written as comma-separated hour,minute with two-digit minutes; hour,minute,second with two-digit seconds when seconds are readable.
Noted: 6,05
